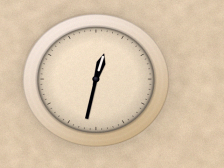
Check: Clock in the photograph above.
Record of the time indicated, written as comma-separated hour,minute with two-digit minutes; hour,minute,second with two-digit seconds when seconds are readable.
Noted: 12,32
